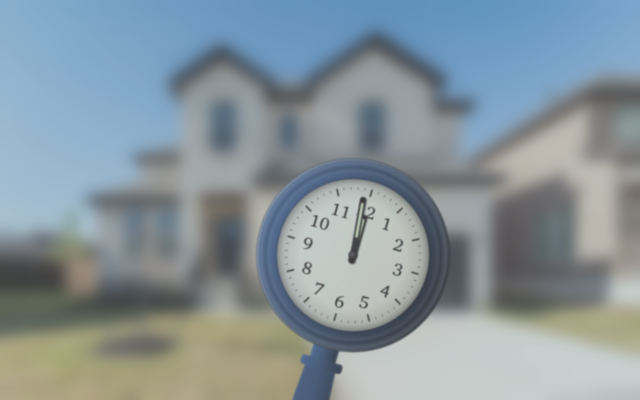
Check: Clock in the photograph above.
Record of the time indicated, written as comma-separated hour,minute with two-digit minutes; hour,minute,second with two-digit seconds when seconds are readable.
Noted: 11,59
